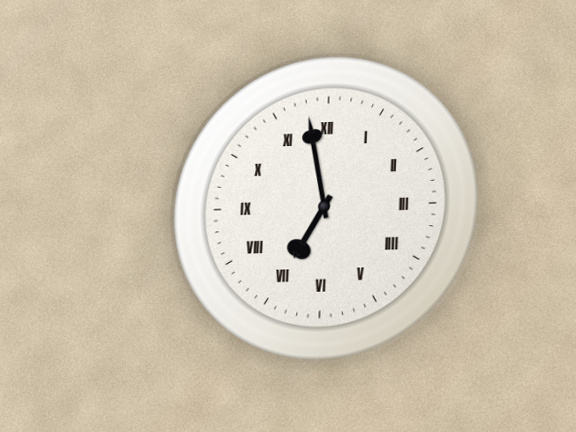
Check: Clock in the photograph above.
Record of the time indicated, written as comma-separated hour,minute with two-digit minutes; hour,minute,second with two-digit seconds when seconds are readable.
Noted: 6,58
